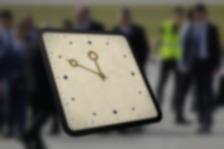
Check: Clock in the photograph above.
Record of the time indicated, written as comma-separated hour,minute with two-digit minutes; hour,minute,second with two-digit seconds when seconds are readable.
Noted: 11,50
